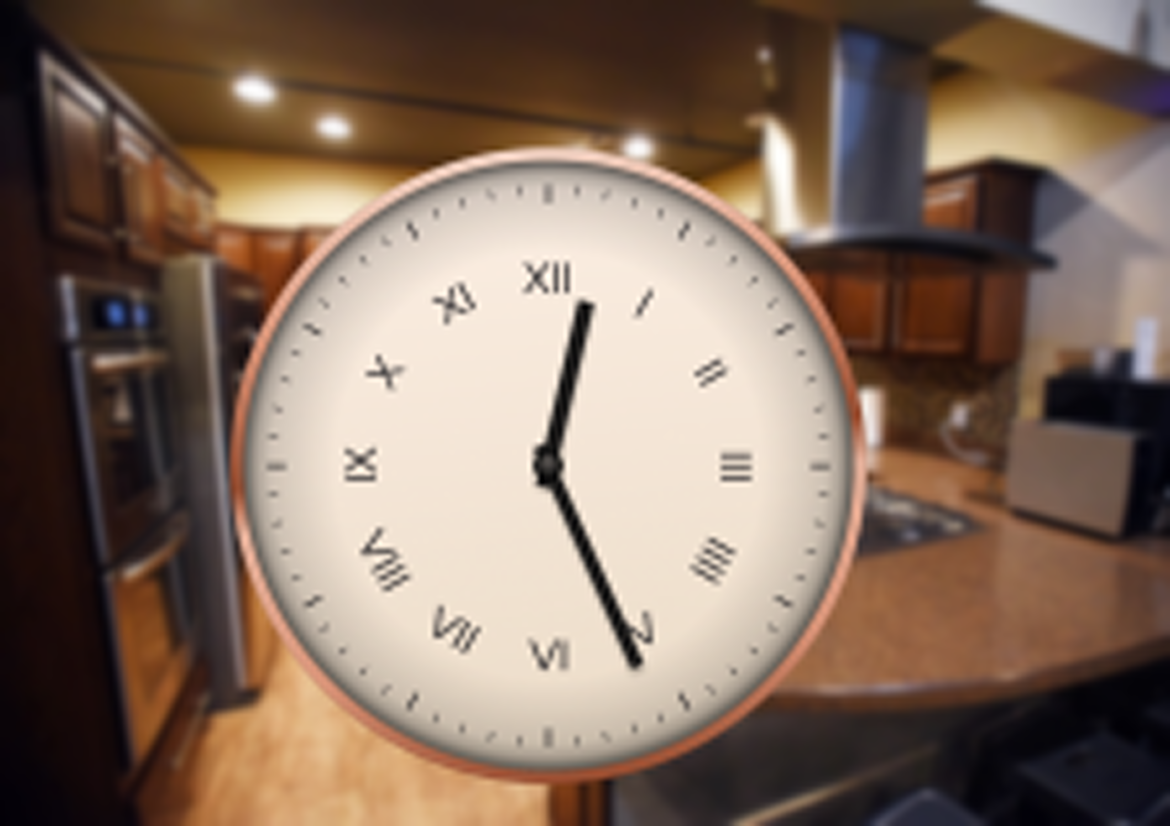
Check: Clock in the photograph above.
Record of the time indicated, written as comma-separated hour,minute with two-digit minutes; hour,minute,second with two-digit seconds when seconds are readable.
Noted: 12,26
